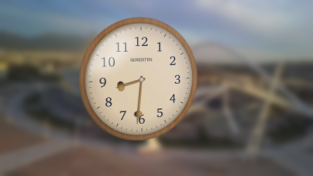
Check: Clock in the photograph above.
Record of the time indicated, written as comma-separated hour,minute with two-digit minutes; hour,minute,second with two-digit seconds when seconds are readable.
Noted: 8,31
